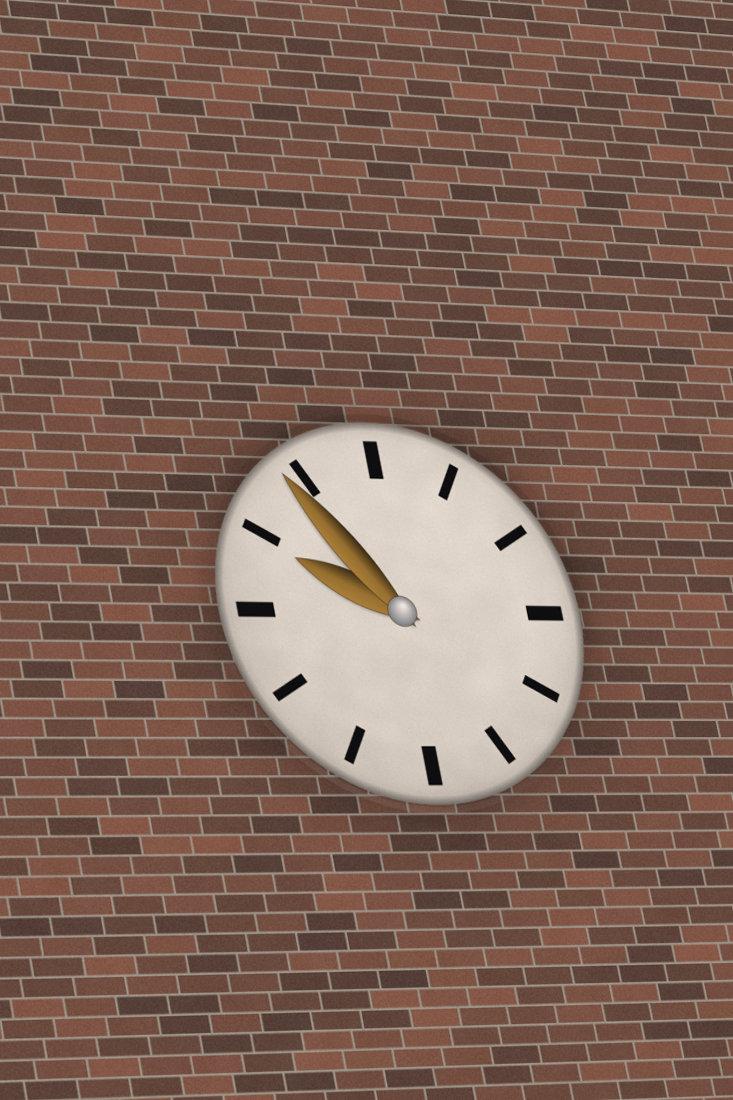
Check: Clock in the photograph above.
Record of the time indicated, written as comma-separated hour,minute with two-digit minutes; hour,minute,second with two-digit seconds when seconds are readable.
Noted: 9,54
